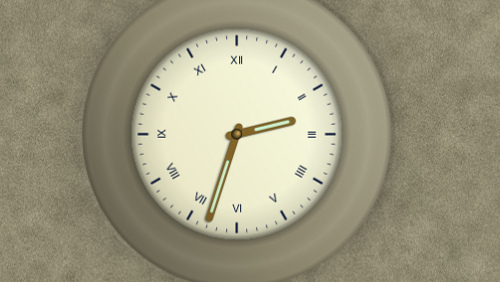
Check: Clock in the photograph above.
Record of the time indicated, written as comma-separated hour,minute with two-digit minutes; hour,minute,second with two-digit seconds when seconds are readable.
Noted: 2,33
